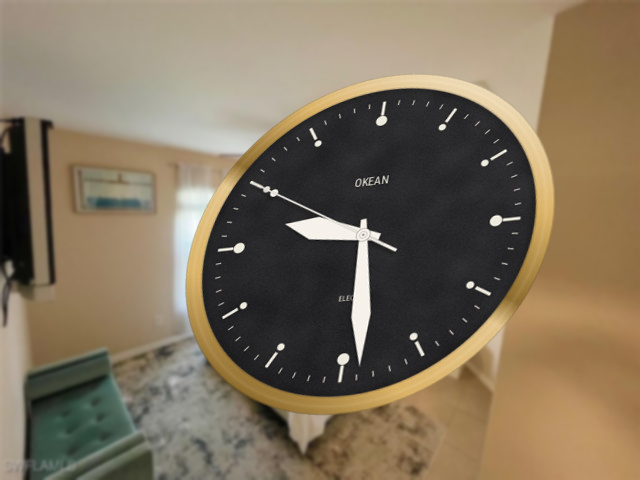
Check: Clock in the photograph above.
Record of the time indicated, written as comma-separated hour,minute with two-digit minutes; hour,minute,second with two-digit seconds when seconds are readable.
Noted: 9,28,50
